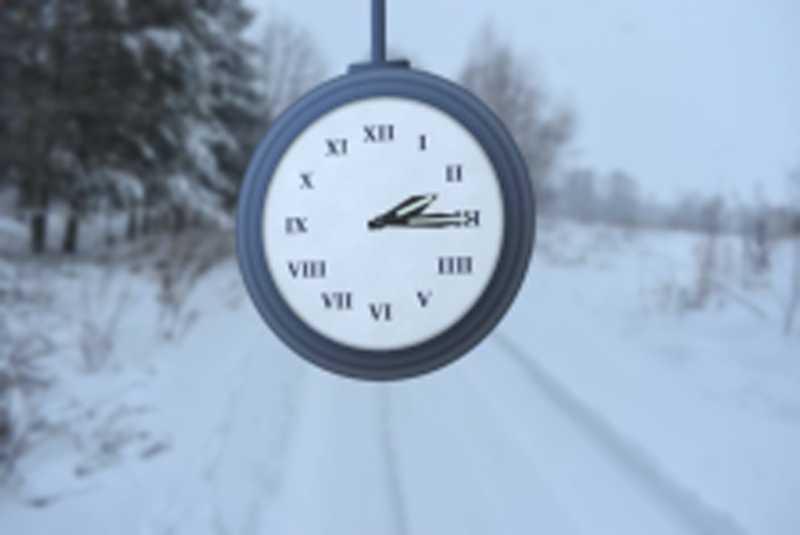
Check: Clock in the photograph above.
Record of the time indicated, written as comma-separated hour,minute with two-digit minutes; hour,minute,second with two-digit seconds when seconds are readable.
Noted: 2,15
